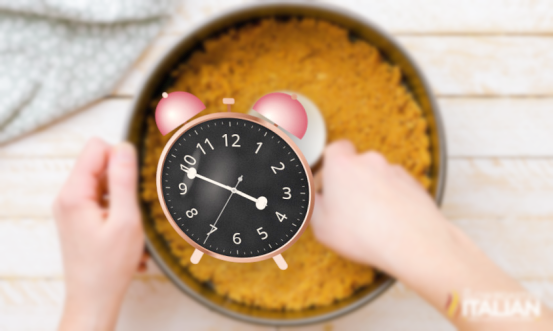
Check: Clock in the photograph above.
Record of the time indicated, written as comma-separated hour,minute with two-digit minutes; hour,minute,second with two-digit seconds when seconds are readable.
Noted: 3,48,35
